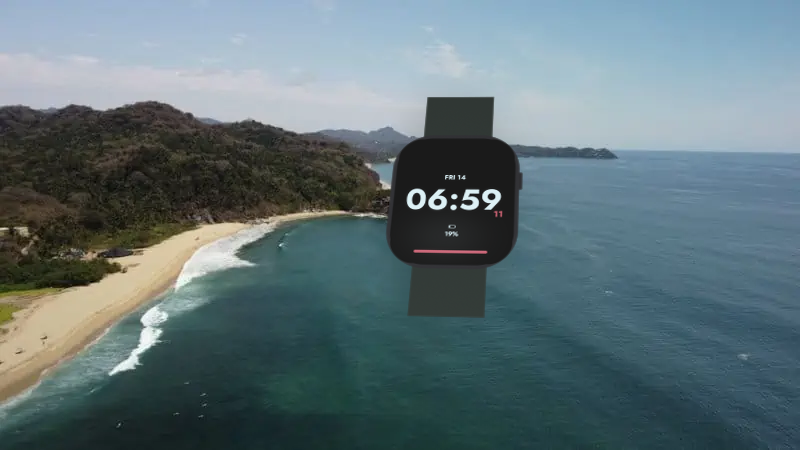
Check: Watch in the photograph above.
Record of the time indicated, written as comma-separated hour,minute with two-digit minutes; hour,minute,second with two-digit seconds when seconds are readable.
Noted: 6,59,11
